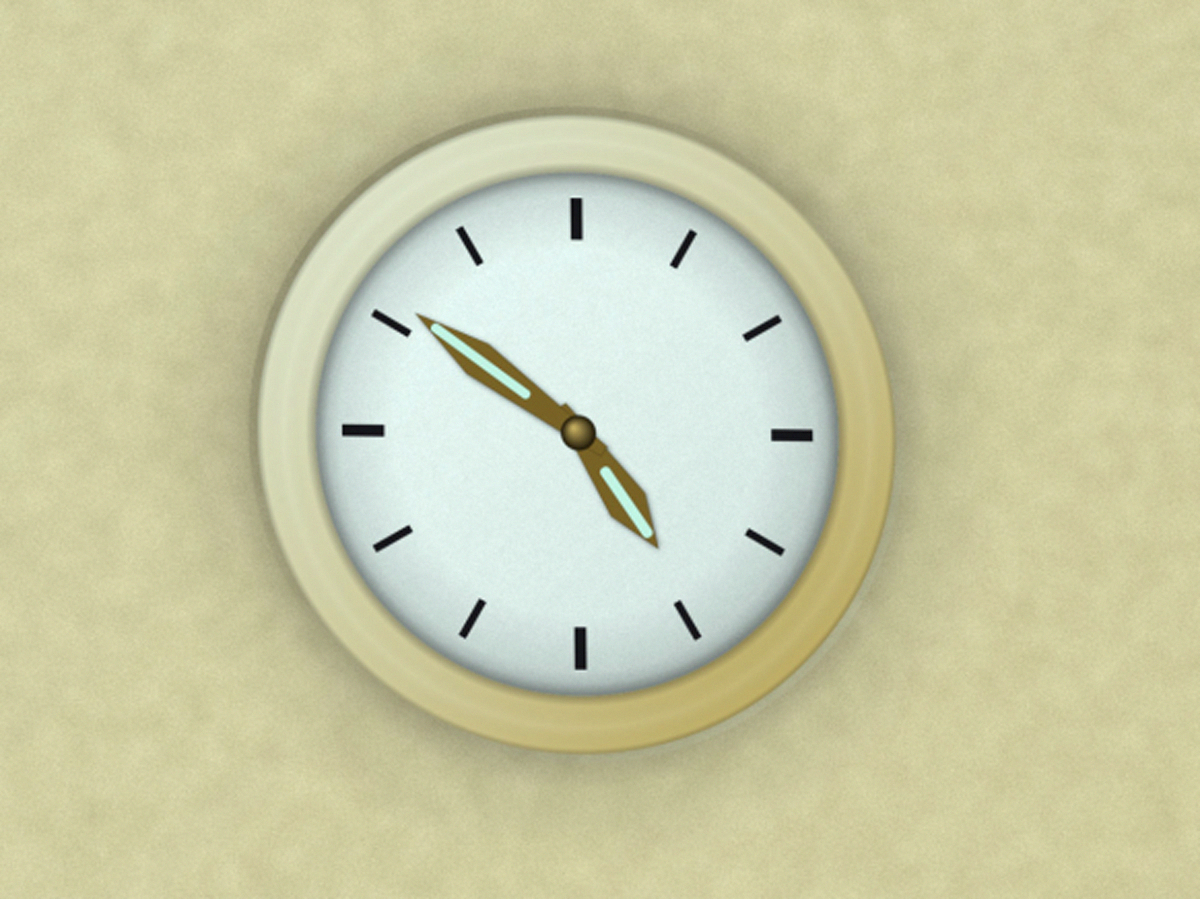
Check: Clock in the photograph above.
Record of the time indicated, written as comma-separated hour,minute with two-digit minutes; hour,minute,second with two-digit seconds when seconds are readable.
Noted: 4,51
